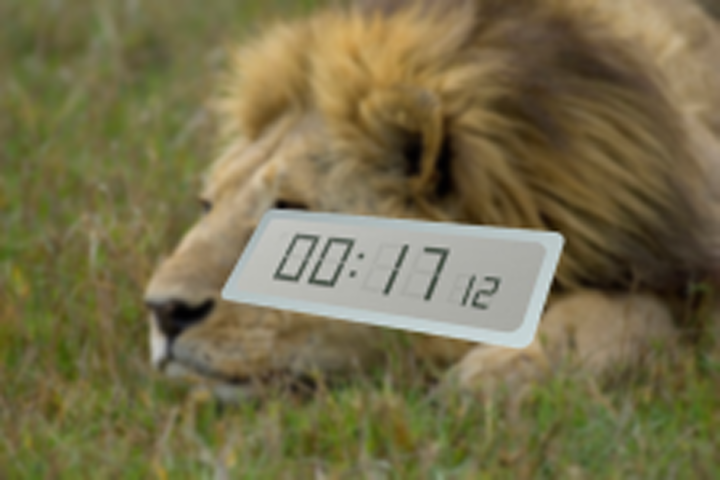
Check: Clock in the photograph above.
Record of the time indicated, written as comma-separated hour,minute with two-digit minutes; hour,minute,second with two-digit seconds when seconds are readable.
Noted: 0,17,12
